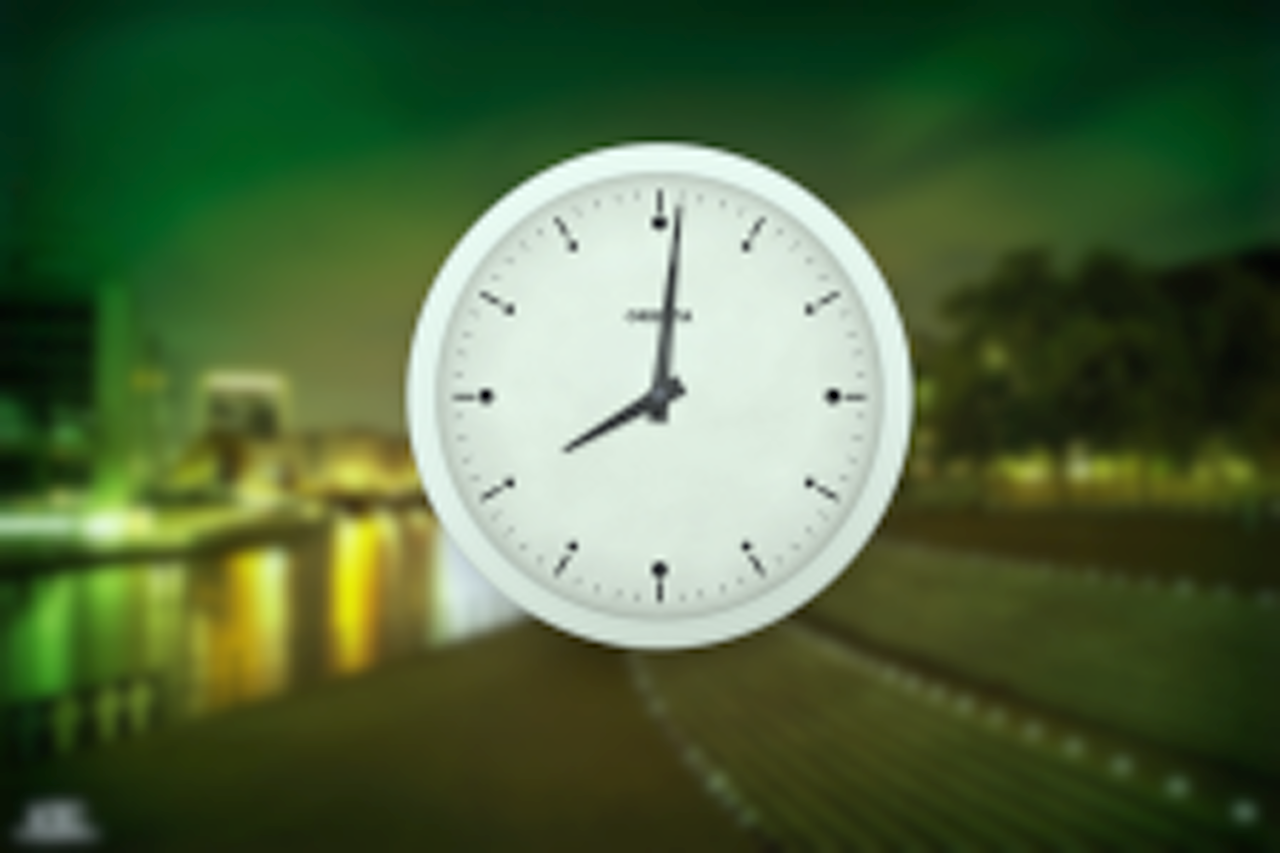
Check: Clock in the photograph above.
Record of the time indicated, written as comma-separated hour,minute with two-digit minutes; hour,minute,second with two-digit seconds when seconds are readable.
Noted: 8,01
